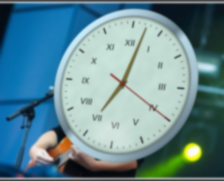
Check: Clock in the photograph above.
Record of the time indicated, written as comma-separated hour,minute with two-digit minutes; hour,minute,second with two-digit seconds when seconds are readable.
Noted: 7,02,20
